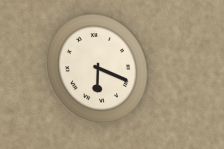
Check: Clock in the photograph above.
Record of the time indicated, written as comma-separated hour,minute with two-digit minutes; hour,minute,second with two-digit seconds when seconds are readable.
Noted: 6,19
